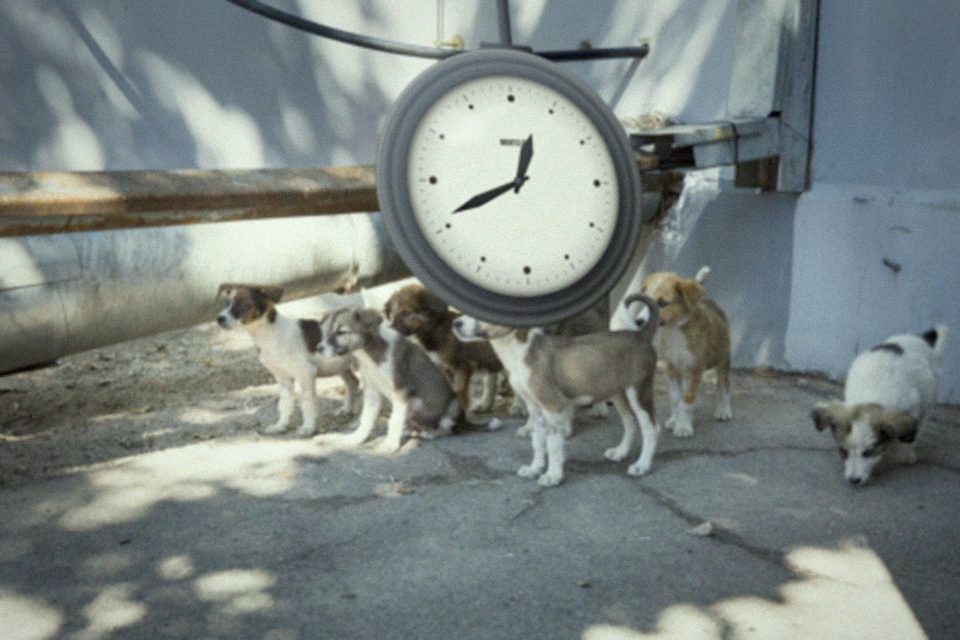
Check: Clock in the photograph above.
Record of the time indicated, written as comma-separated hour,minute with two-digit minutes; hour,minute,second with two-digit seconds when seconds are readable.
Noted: 12,41
